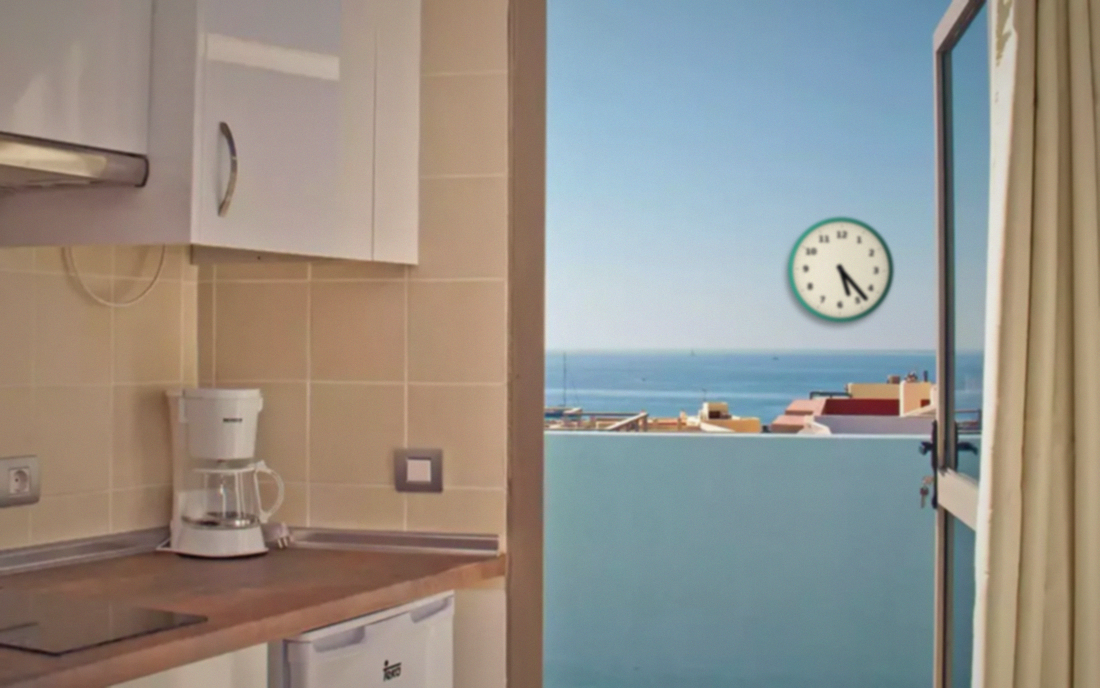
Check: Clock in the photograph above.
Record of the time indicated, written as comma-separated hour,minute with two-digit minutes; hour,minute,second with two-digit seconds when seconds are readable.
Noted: 5,23
